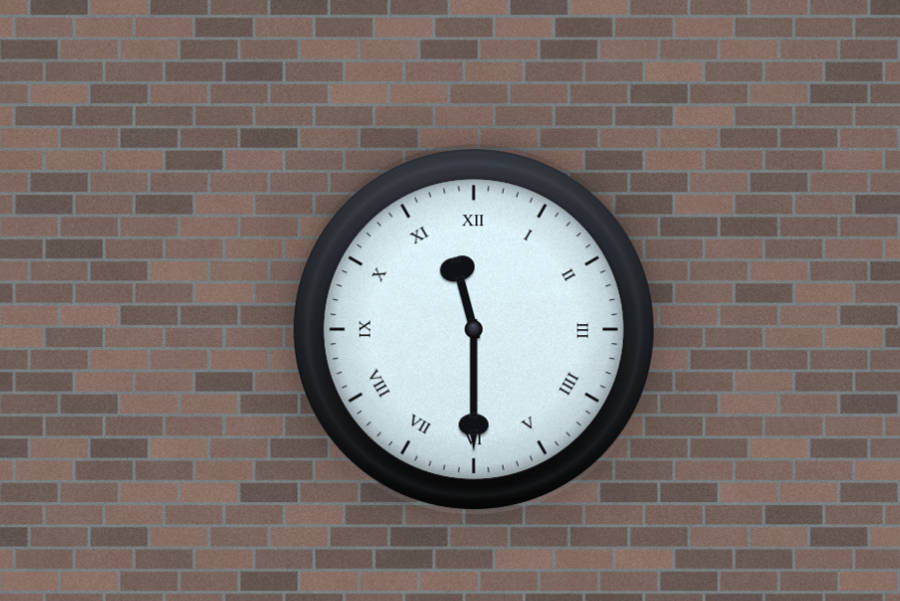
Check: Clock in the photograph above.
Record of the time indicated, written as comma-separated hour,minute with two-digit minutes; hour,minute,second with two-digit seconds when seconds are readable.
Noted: 11,30
